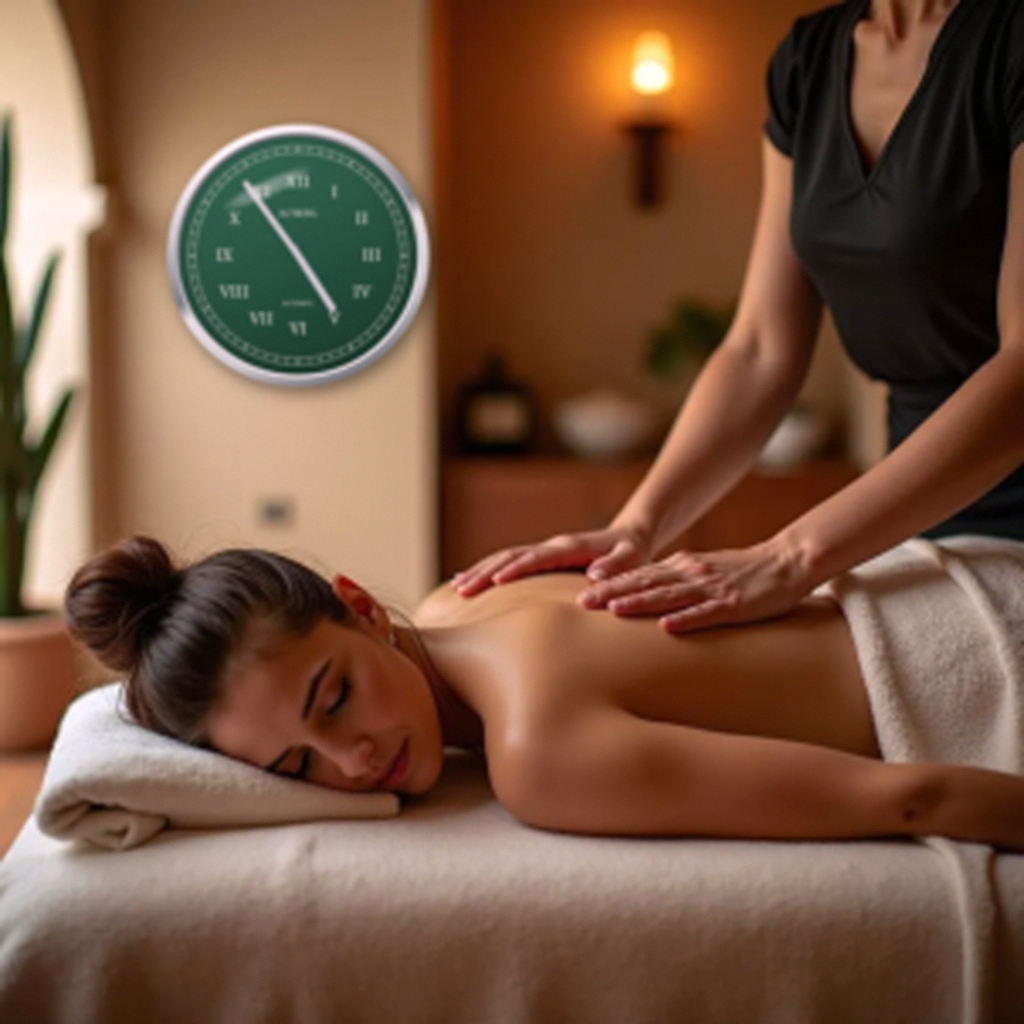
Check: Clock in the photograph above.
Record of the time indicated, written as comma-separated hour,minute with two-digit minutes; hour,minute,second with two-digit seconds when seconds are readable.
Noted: 4,54
